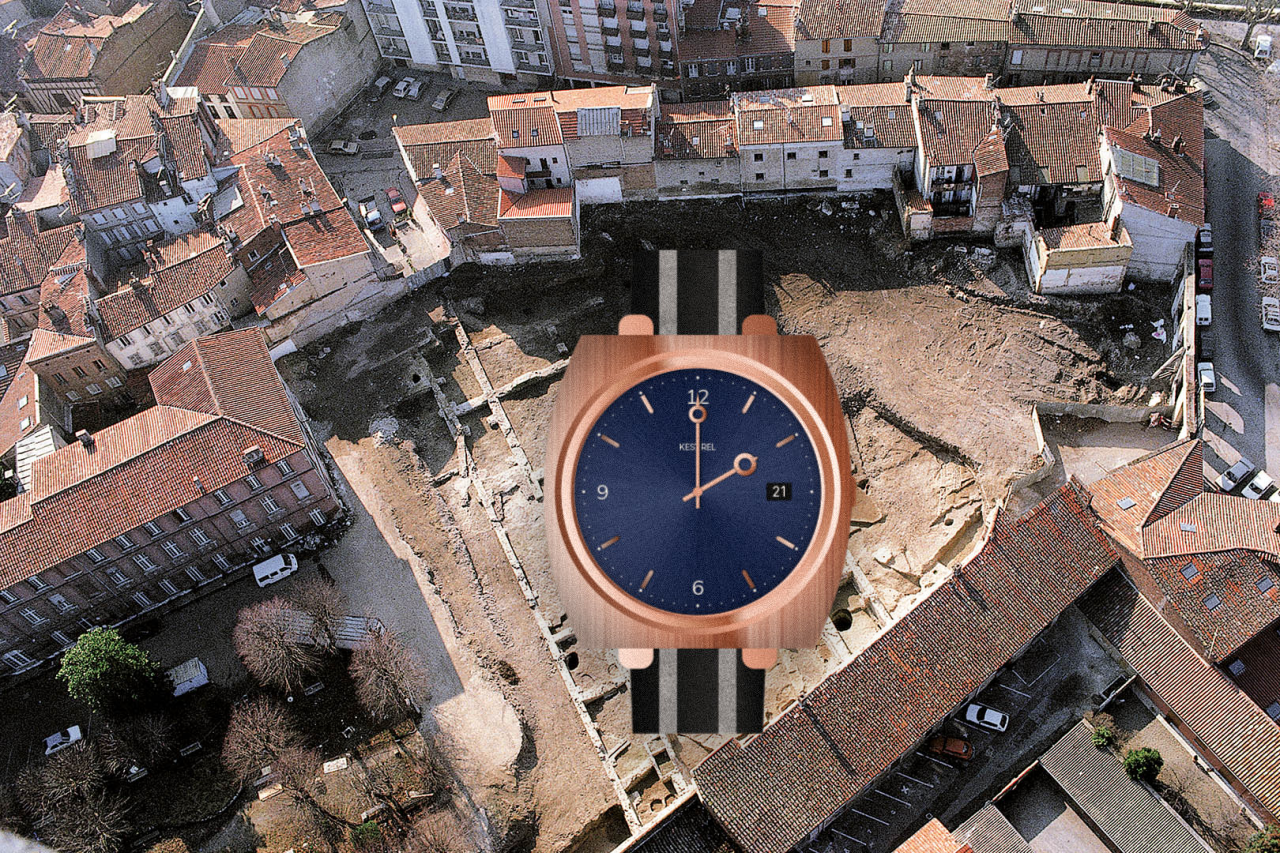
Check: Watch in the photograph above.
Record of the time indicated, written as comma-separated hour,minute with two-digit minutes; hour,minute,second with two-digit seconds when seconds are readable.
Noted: 2,00
